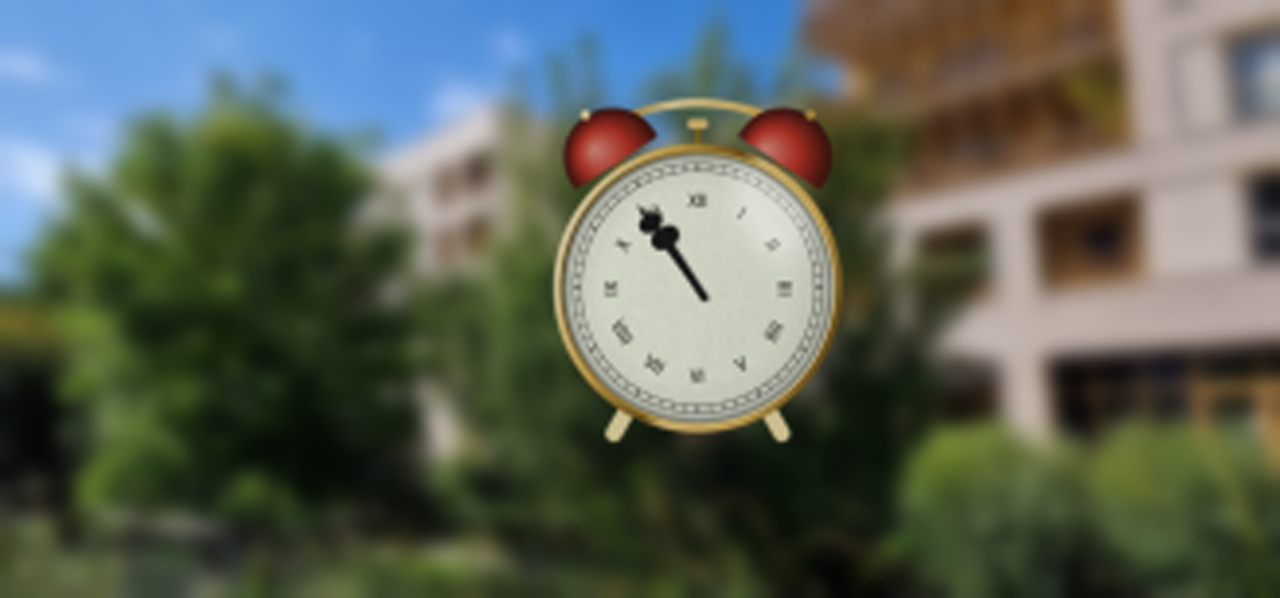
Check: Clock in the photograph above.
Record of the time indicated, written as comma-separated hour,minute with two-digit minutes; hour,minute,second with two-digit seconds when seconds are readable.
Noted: 10,54
